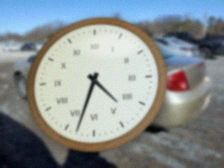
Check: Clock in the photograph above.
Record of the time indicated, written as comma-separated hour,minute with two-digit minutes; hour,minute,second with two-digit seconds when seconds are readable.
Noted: 4,33
